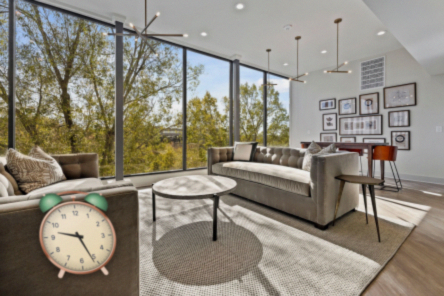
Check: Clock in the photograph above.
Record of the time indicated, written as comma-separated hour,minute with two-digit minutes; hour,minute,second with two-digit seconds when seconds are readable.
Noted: 9,26
